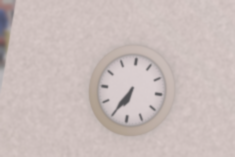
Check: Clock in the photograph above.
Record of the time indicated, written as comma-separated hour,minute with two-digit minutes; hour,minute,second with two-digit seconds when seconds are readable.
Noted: 6,35
